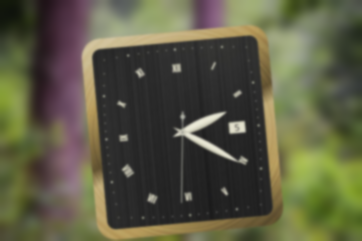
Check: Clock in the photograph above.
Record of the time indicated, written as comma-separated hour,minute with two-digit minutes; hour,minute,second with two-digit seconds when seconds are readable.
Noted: 2,20,31
